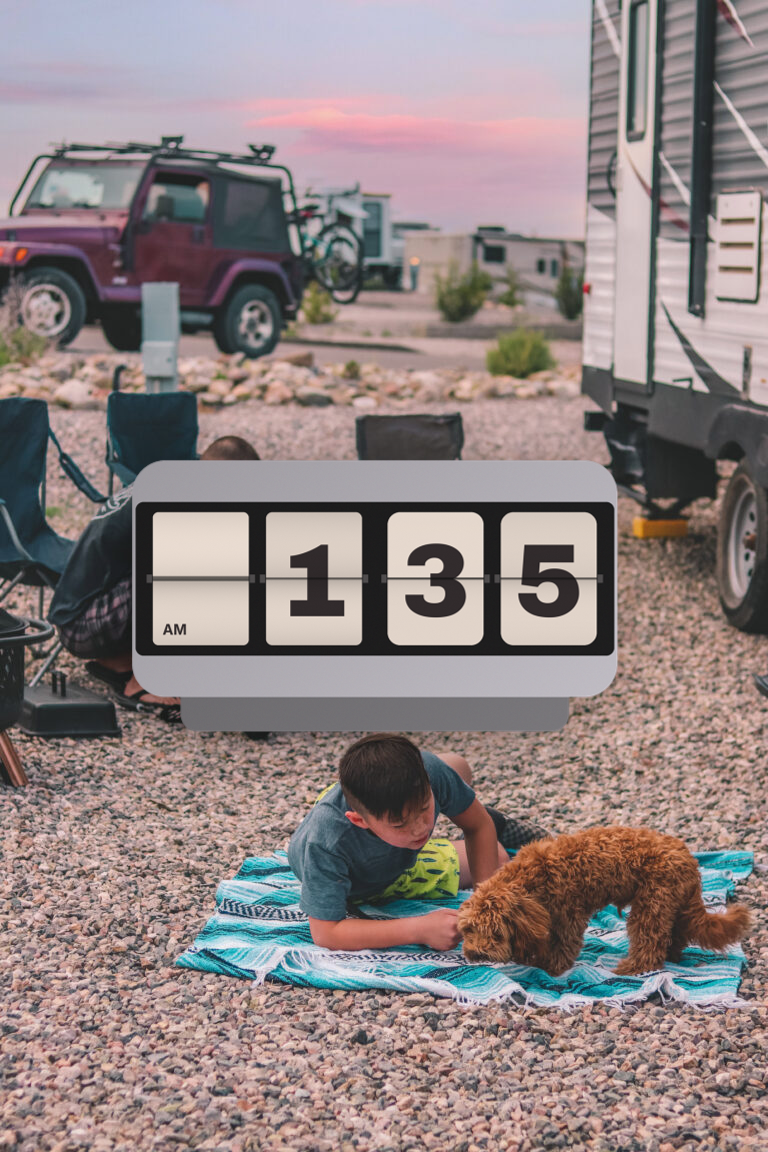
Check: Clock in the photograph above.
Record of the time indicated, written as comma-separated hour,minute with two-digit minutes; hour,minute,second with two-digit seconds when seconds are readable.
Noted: 1,35
